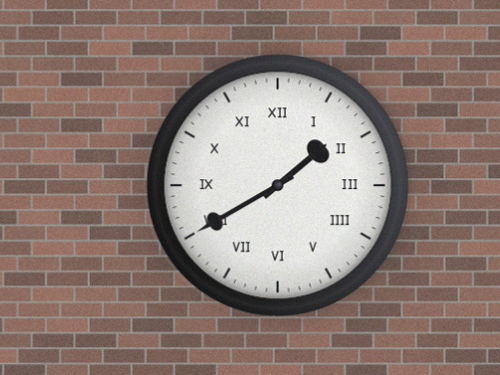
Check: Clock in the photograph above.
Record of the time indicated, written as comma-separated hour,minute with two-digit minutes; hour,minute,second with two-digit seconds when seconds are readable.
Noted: 1,40
